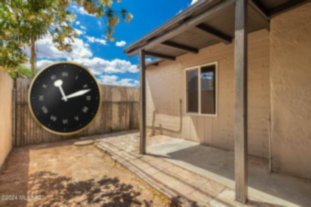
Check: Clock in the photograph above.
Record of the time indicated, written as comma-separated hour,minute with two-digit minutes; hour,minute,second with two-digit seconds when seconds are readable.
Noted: 11,12
